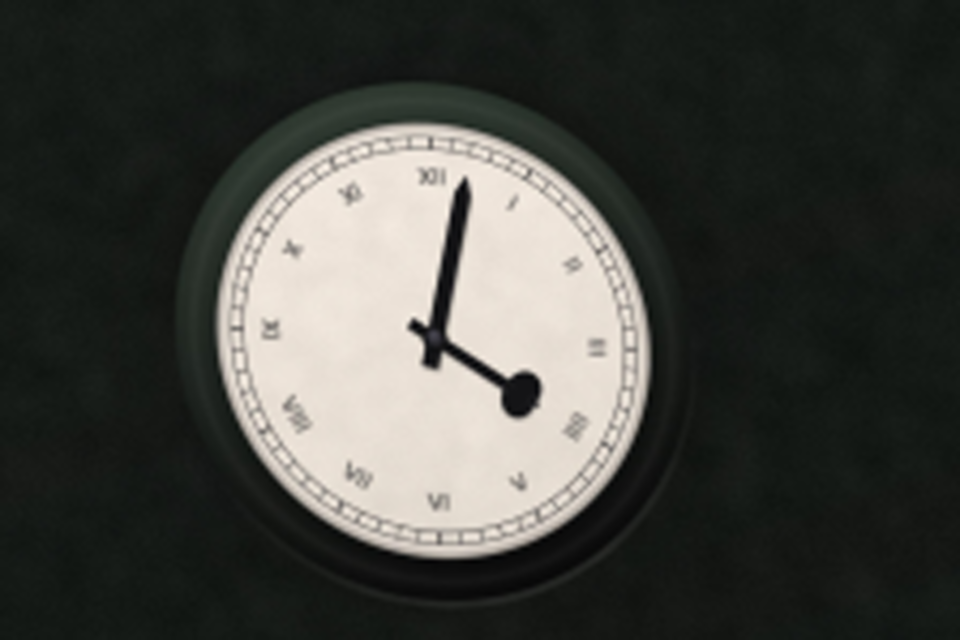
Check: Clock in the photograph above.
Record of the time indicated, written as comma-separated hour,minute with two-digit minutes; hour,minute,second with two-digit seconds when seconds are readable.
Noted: 4,02
